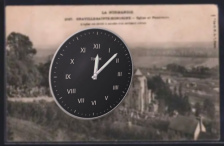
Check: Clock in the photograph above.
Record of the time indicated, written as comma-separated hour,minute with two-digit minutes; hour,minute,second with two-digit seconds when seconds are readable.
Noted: 12,08
